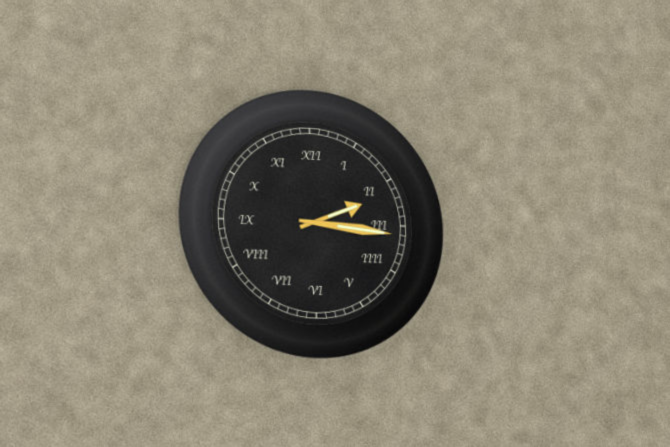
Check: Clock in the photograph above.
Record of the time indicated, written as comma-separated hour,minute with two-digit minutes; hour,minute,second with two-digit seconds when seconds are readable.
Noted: 2,16
